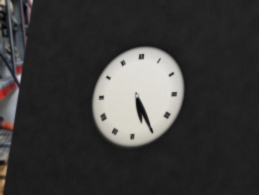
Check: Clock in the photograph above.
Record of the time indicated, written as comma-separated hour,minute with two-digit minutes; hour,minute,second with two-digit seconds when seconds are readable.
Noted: 5,25
